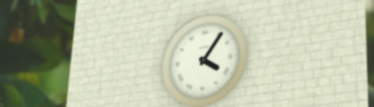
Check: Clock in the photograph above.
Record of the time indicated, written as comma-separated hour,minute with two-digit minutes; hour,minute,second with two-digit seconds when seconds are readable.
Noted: 4,06
